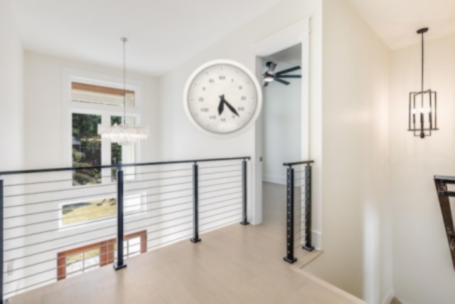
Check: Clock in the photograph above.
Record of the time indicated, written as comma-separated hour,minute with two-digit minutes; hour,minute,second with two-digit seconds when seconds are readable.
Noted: 6,23
